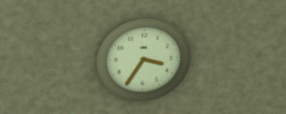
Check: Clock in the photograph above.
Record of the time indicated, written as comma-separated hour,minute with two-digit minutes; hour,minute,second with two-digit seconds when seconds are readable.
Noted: 3,35
